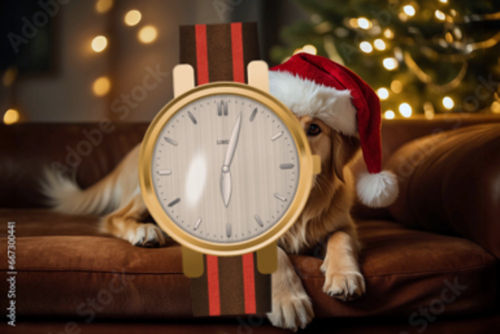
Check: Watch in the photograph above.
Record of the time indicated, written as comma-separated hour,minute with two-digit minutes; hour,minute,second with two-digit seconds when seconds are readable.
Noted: 6,03
